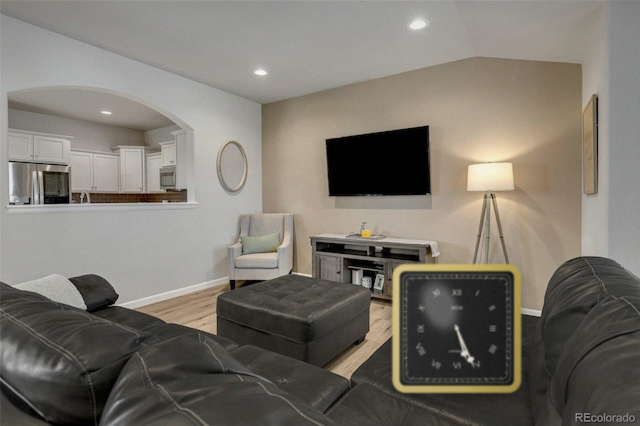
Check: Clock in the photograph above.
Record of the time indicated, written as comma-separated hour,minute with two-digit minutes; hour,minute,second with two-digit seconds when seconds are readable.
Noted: 5,26
